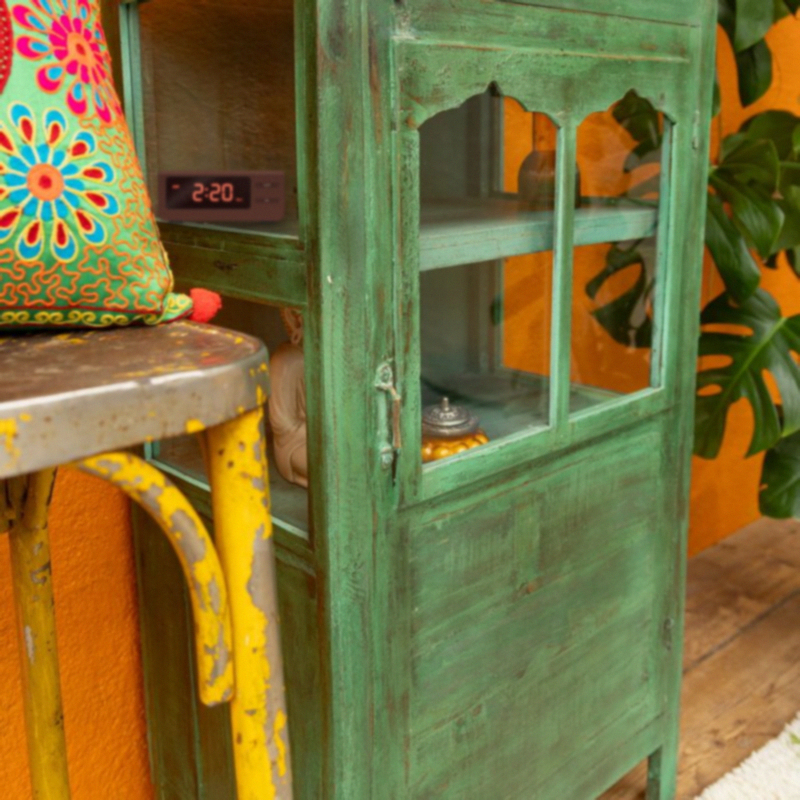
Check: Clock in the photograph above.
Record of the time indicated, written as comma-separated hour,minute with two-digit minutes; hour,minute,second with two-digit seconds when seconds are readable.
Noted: 2,20
